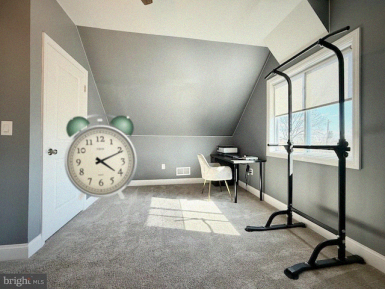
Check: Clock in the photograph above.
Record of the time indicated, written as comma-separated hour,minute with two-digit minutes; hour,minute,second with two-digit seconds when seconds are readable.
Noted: 4,11
